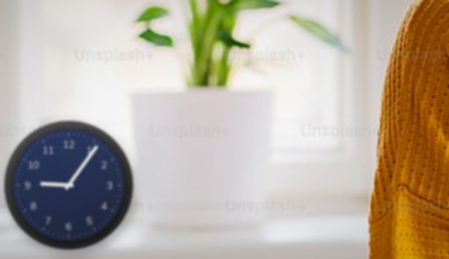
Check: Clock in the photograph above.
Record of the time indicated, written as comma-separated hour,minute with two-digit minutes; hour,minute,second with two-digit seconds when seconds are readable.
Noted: 9,06
